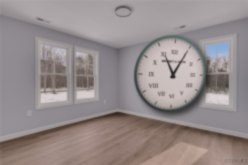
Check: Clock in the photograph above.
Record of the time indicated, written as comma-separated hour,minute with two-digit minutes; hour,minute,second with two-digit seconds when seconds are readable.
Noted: 11,05
